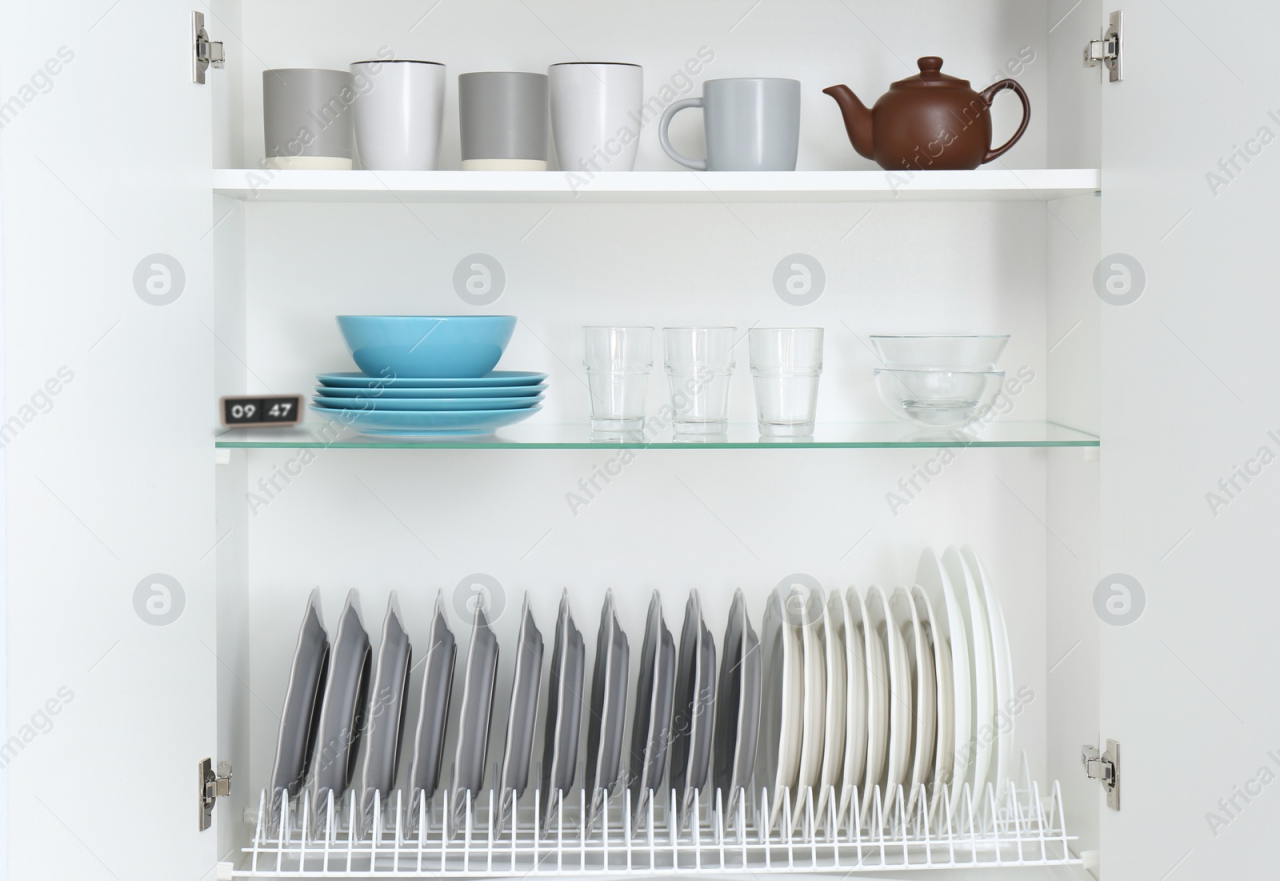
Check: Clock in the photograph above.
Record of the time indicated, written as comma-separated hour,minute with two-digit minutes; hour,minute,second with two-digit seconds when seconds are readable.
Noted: 9,47
